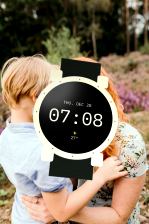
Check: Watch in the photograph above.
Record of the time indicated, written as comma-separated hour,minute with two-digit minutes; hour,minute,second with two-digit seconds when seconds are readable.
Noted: 7,08
